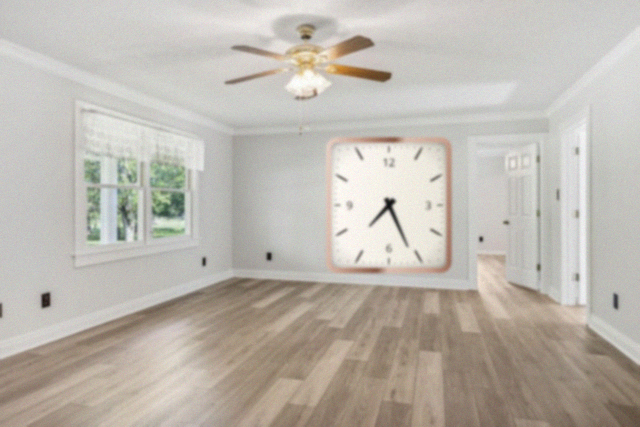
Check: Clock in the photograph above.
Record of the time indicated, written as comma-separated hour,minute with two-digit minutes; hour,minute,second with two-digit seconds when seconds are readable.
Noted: 7,26
